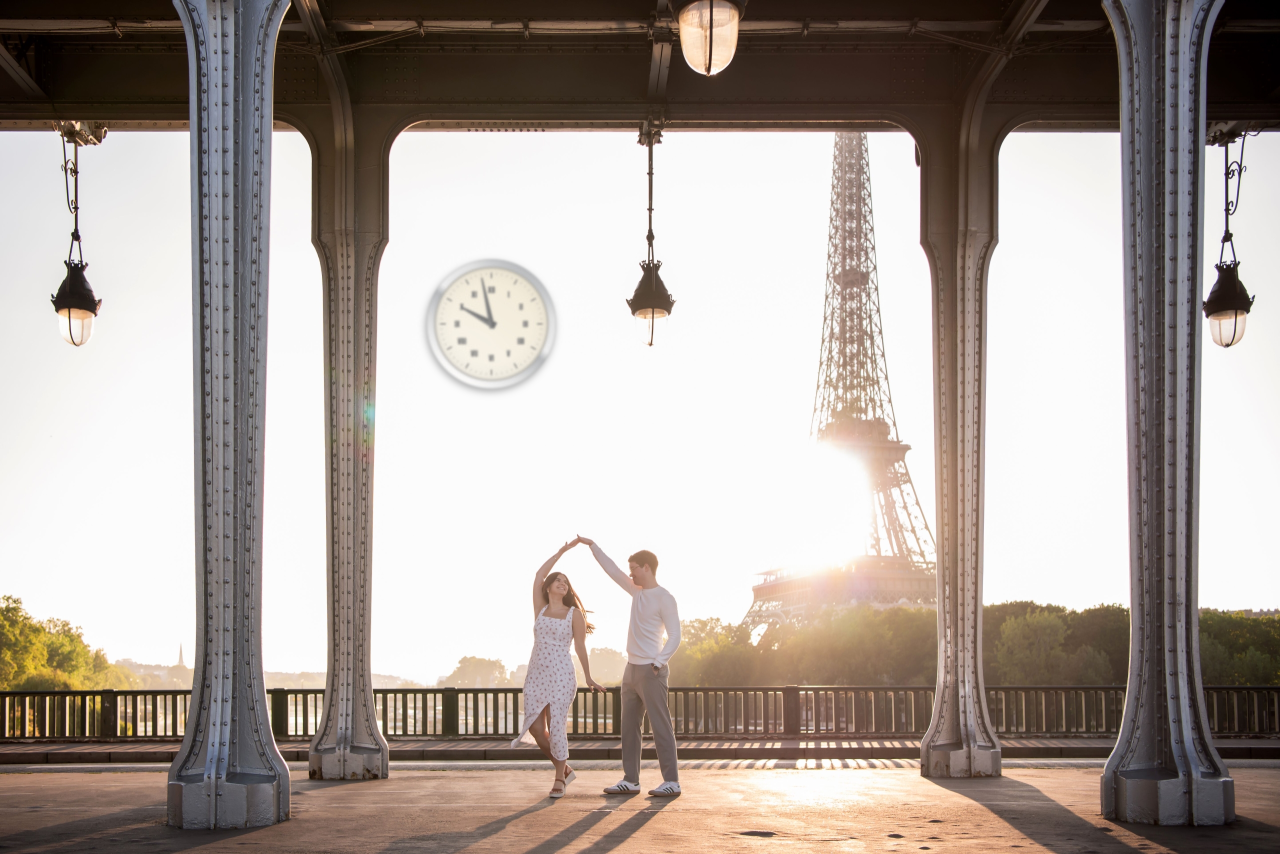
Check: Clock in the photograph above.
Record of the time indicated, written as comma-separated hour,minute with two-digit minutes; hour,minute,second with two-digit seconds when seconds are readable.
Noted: 9,58
